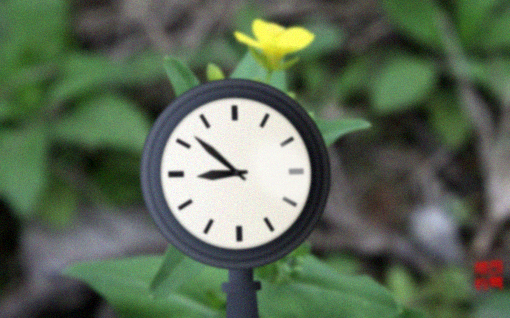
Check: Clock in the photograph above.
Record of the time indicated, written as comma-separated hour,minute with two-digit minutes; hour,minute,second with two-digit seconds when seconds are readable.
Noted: 8,52
